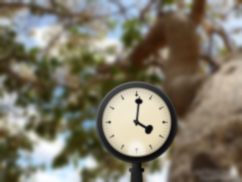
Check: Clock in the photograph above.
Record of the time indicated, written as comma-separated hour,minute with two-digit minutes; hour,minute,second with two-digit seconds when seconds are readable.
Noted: 4,01
